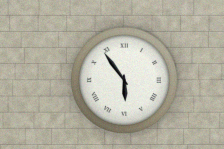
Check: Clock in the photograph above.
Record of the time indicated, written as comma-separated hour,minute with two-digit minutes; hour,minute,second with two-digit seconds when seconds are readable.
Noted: 5,54
